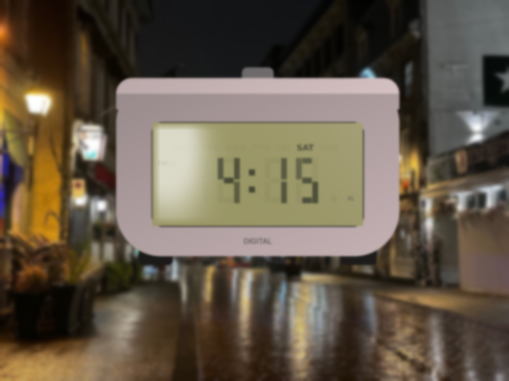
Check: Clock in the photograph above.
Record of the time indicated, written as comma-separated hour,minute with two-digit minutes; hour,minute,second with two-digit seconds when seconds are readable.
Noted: 4,15
